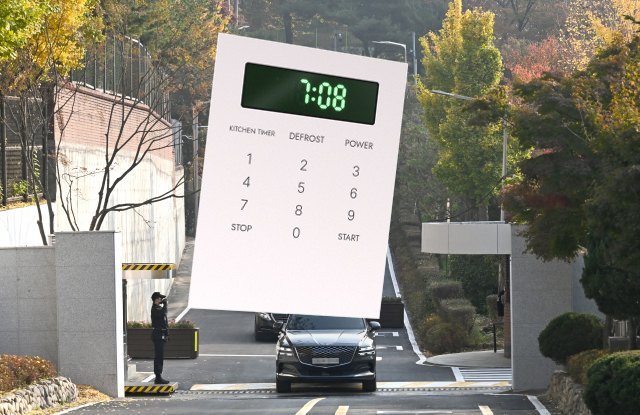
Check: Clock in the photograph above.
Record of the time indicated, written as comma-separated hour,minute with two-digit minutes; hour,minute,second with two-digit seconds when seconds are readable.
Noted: 7,08
